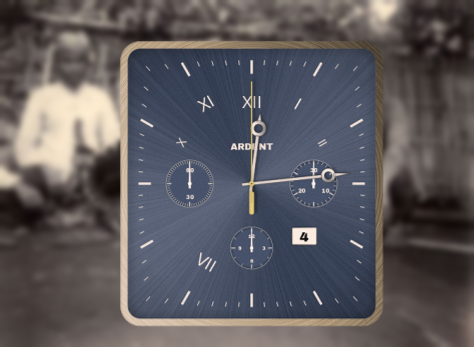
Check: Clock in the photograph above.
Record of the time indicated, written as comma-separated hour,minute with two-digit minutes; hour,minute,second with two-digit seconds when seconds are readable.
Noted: 12,14
